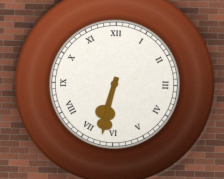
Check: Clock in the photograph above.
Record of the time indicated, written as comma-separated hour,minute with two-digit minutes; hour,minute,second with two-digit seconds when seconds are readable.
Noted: 6,32
